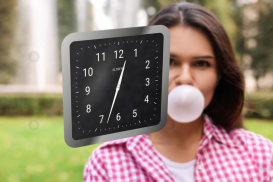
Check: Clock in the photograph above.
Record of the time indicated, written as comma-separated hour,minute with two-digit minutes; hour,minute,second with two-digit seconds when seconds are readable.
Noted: 12,33
